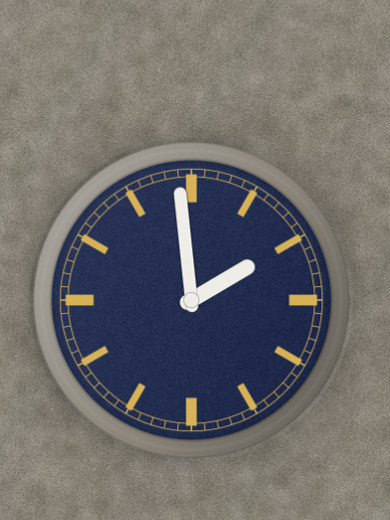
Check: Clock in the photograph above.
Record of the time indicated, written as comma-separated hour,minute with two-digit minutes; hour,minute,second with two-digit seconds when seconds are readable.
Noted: 1,59
